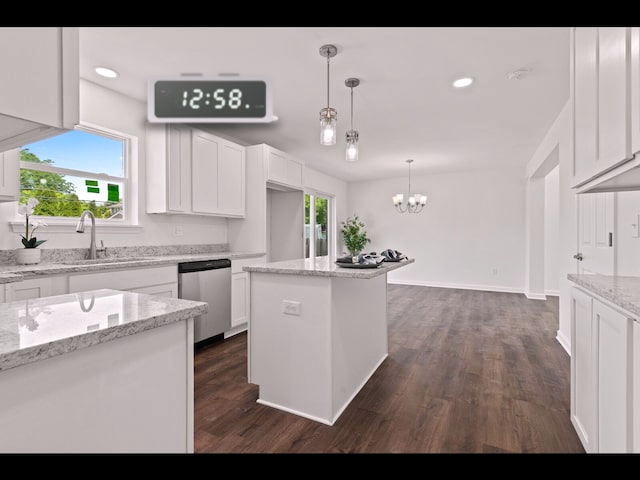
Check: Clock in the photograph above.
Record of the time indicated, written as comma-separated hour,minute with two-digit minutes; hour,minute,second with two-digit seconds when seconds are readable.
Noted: 12,58
